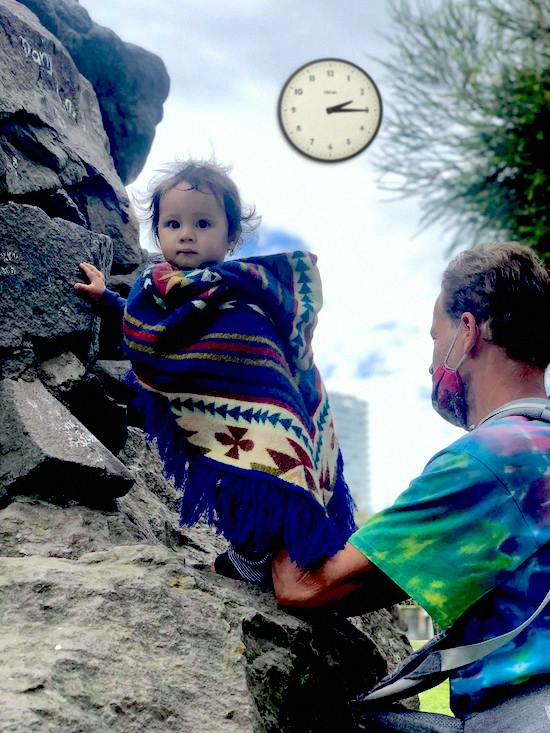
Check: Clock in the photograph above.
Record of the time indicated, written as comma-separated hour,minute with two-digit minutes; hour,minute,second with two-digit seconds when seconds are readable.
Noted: 2,15
